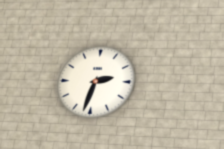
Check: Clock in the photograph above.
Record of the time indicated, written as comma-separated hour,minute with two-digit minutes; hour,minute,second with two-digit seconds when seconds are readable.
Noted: 2,32
